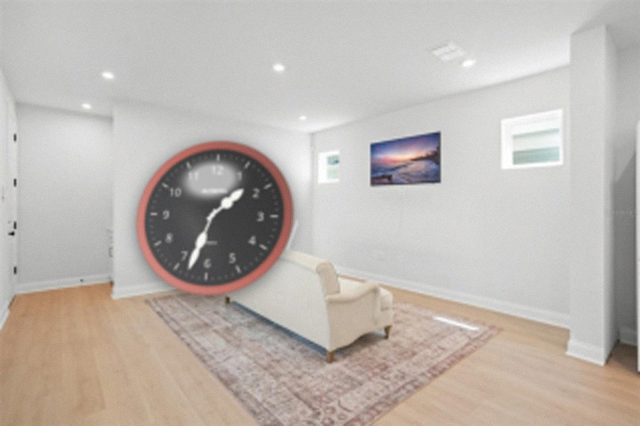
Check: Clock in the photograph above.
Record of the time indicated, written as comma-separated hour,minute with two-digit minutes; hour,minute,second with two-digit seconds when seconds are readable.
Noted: 1,33
